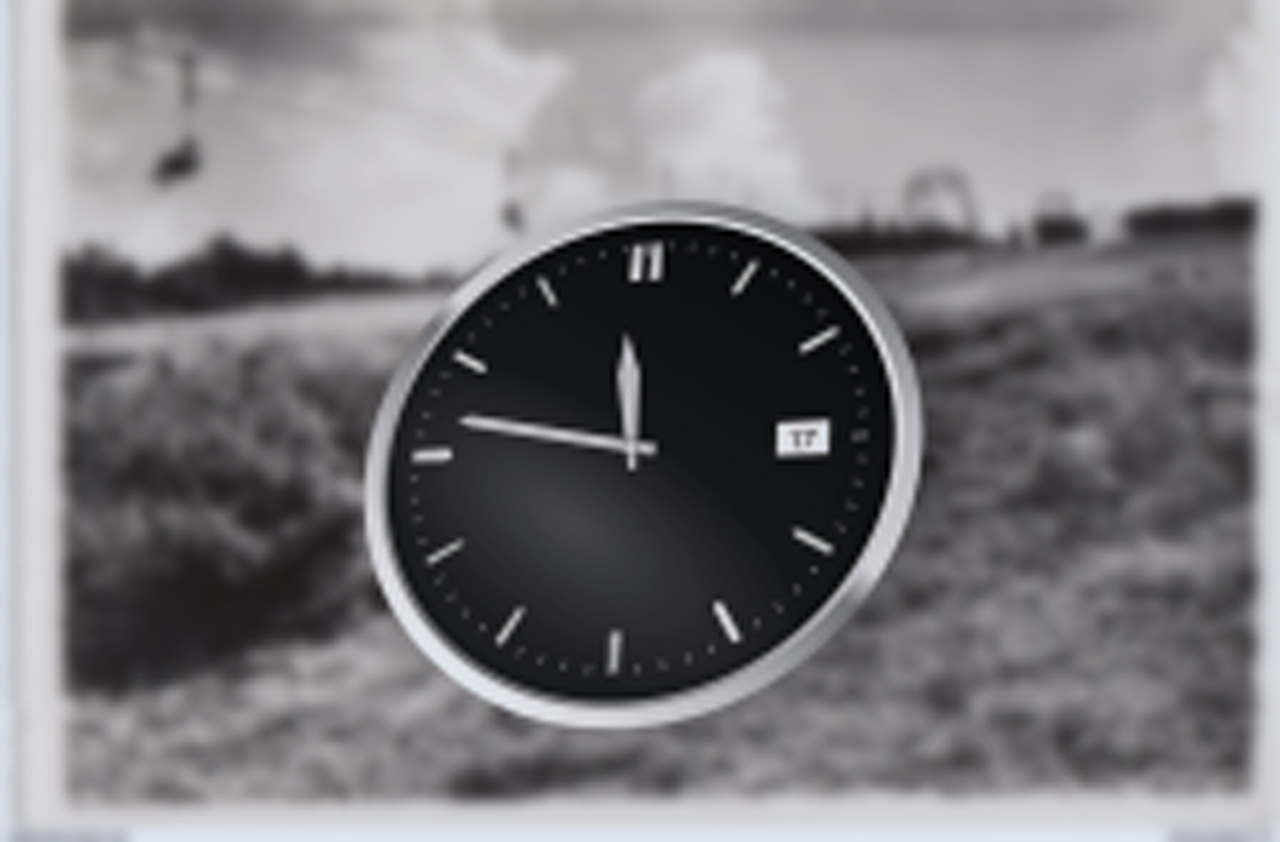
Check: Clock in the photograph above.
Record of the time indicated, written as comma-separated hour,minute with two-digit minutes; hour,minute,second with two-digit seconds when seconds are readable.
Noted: 11,47
